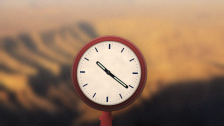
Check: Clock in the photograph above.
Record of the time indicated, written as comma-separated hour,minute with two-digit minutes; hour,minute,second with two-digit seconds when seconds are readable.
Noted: 10,21
